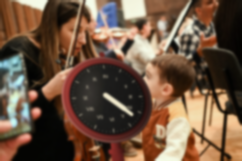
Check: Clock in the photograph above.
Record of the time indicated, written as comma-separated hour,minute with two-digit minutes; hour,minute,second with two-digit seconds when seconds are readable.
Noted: 4,22
